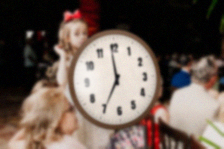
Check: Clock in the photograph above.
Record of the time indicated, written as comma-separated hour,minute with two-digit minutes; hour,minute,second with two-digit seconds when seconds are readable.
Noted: 6,59
